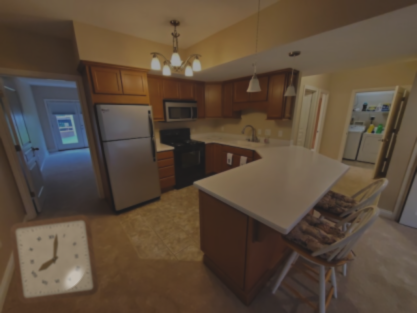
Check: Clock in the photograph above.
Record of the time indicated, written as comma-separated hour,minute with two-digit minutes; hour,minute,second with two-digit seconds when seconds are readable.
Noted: 8,02
